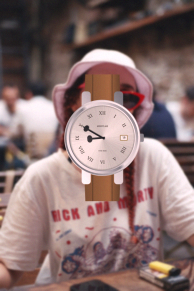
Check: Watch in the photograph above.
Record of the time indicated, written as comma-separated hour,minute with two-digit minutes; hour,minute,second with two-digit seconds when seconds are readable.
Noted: 8,50
